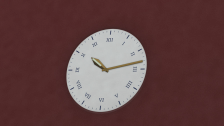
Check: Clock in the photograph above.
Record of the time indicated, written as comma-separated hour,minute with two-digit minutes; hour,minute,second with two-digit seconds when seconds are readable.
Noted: 10,13
